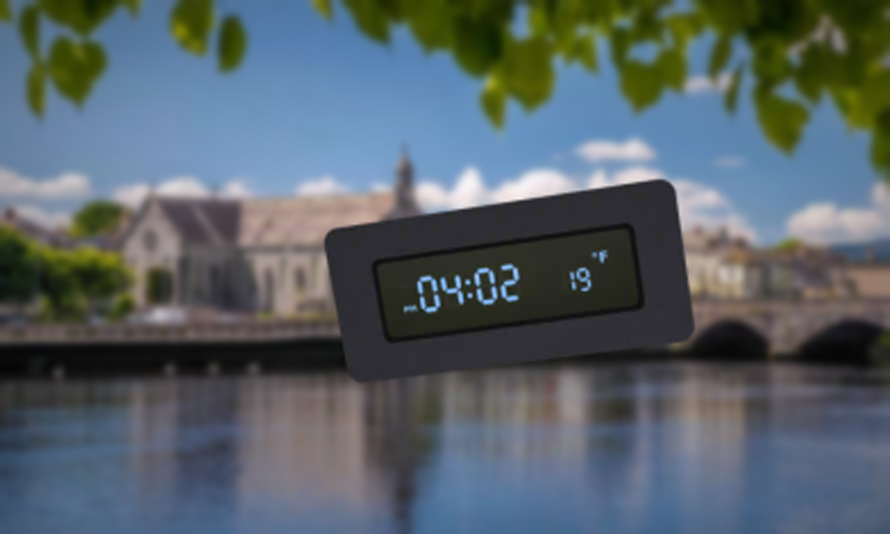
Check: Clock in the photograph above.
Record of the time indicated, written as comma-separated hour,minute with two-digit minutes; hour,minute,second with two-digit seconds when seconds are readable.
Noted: 4,02
